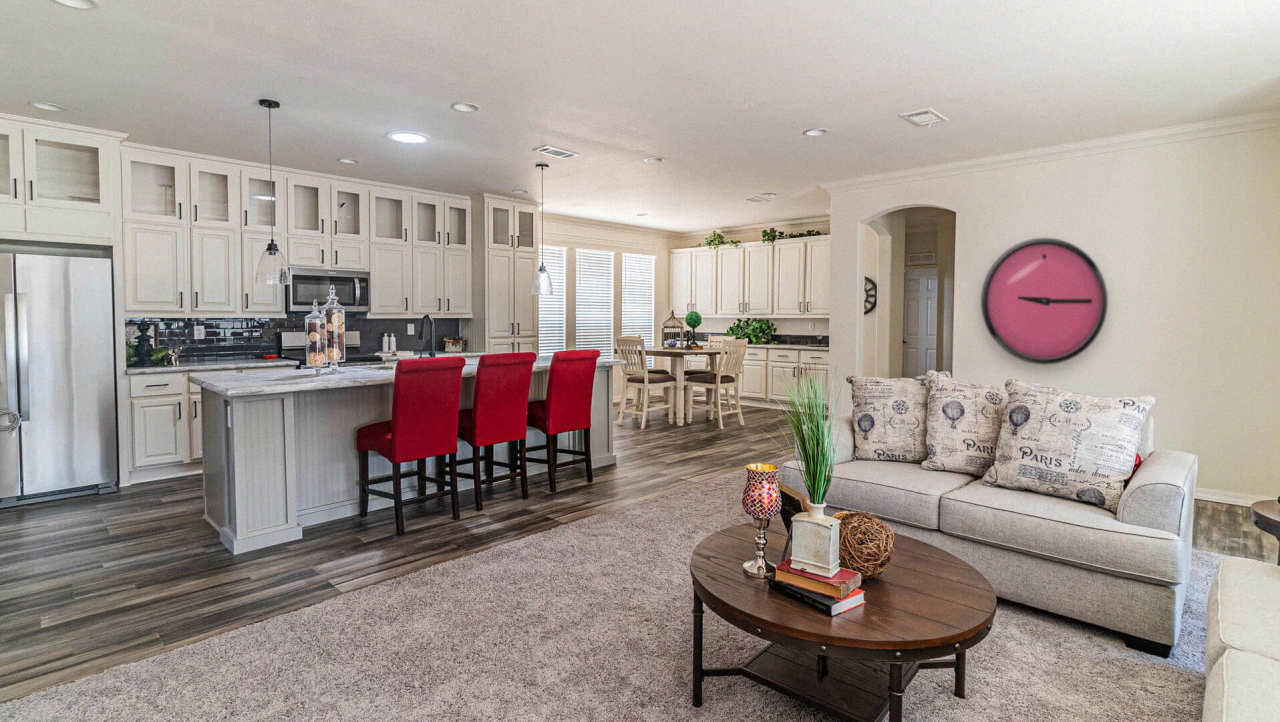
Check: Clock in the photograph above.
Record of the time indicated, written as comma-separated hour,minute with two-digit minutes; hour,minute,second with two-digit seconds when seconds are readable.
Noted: 9,15
